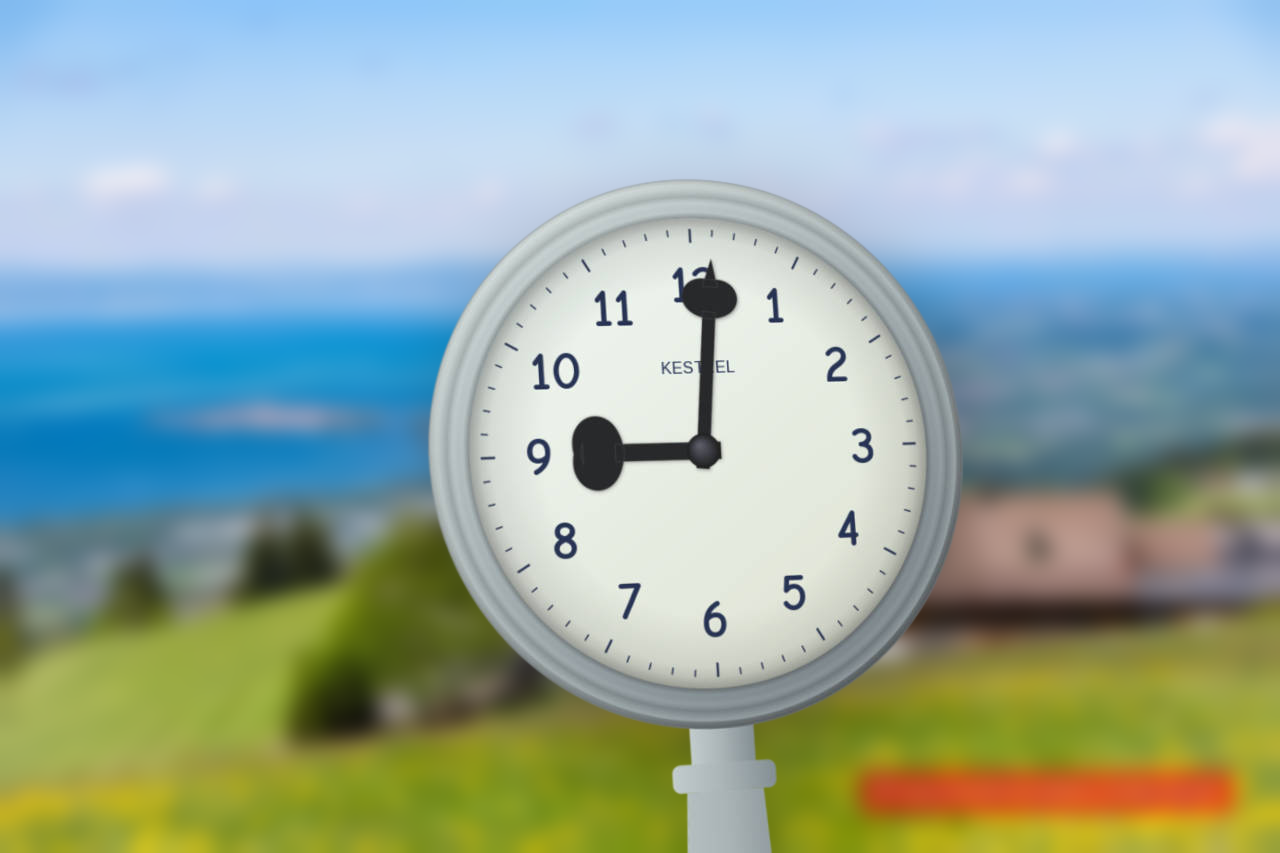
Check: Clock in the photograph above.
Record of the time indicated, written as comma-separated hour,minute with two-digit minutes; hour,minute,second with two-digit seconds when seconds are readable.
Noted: 9,01
